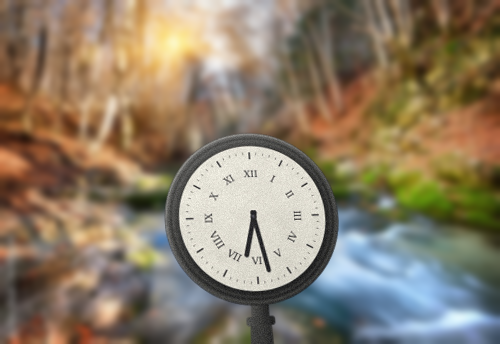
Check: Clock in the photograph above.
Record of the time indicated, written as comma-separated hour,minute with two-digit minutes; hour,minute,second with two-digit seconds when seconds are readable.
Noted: 6,28
